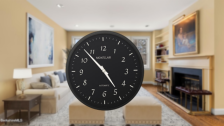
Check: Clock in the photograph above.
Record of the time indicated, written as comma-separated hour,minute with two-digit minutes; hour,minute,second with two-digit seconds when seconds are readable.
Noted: 4,53
